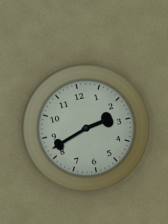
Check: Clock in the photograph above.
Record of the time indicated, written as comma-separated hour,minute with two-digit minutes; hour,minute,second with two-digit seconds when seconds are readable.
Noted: 2,42
